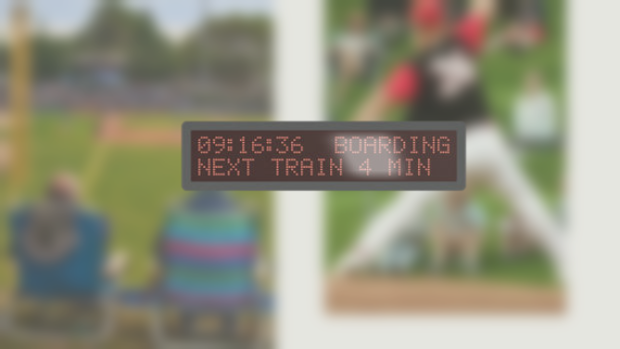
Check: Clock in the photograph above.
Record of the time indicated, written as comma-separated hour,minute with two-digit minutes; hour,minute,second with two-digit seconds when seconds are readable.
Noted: 9,16,36
